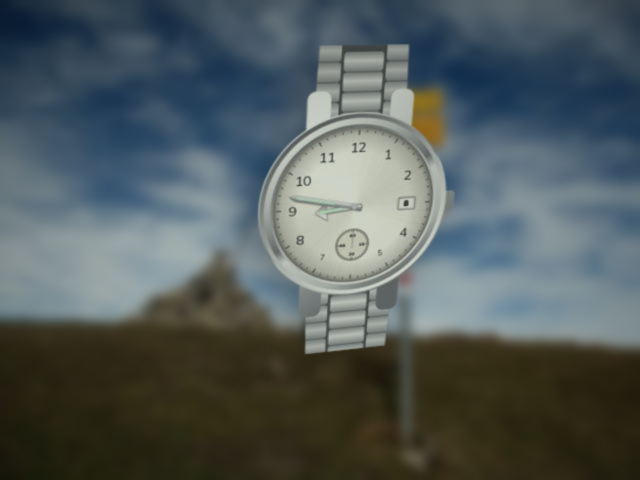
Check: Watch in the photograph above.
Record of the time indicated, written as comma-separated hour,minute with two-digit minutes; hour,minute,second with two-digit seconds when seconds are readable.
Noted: 8,47
